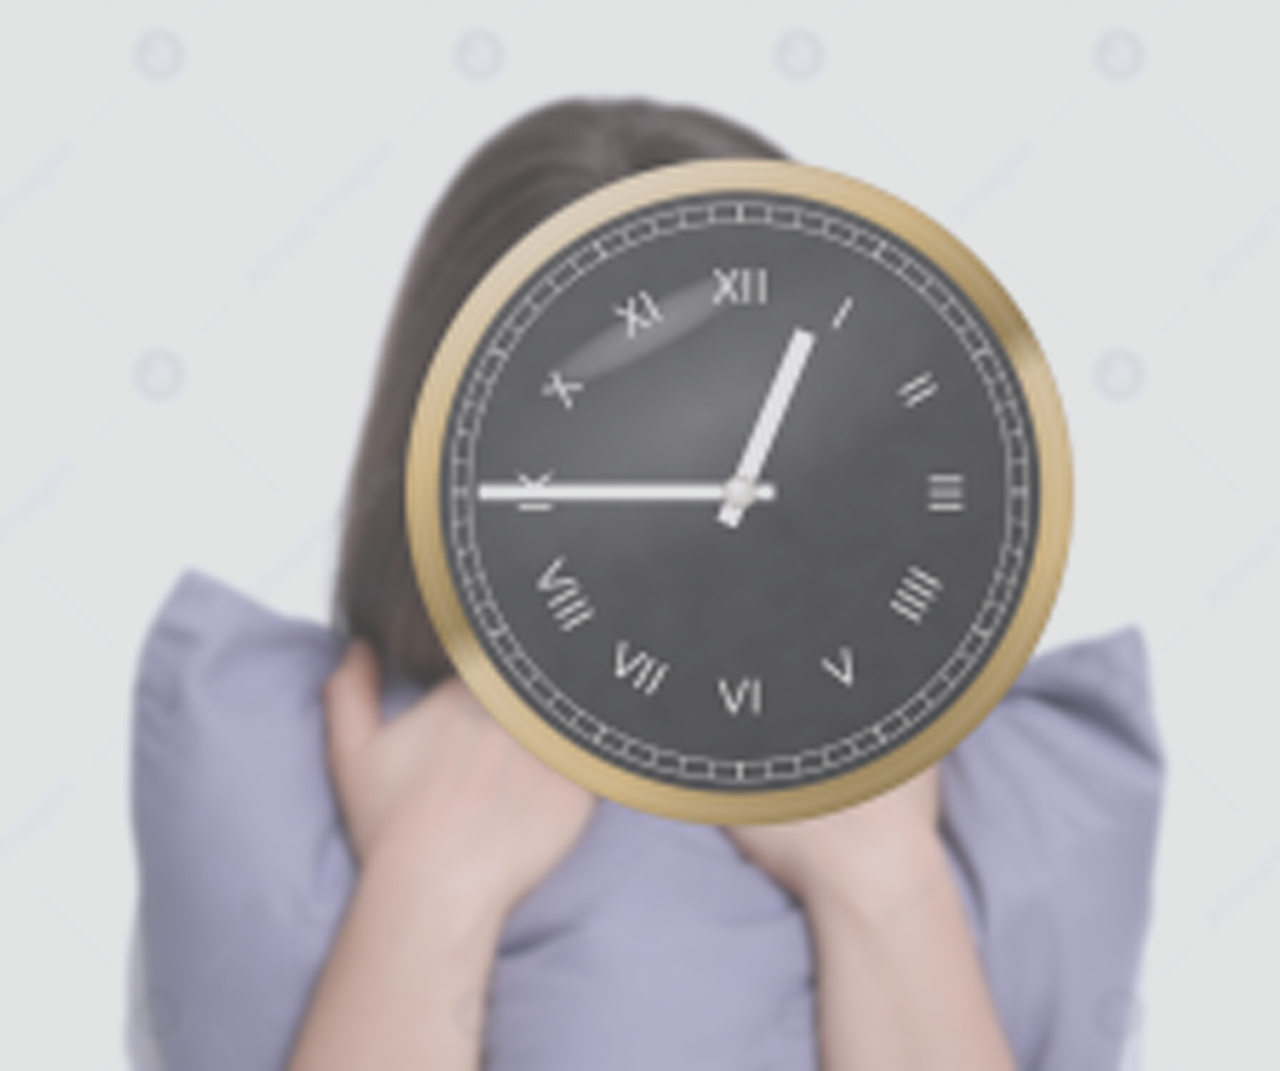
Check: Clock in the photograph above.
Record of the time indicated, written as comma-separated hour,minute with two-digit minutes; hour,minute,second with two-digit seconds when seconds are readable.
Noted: 12,45
